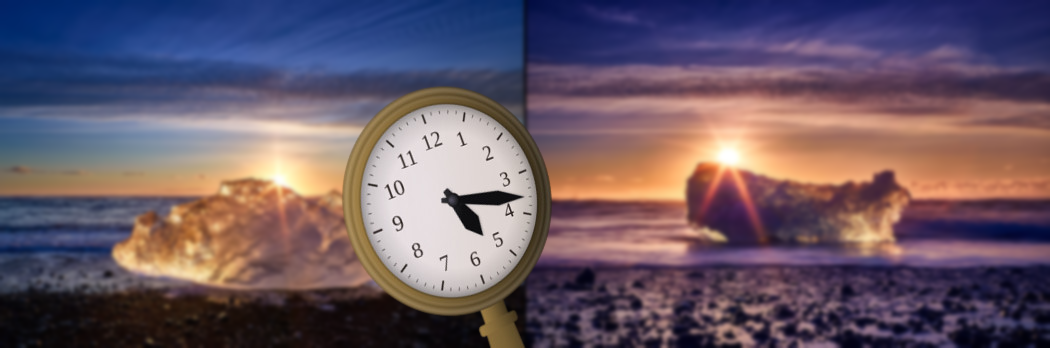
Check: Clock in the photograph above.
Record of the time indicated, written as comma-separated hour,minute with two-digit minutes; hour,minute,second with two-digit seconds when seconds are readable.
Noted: 5,18
